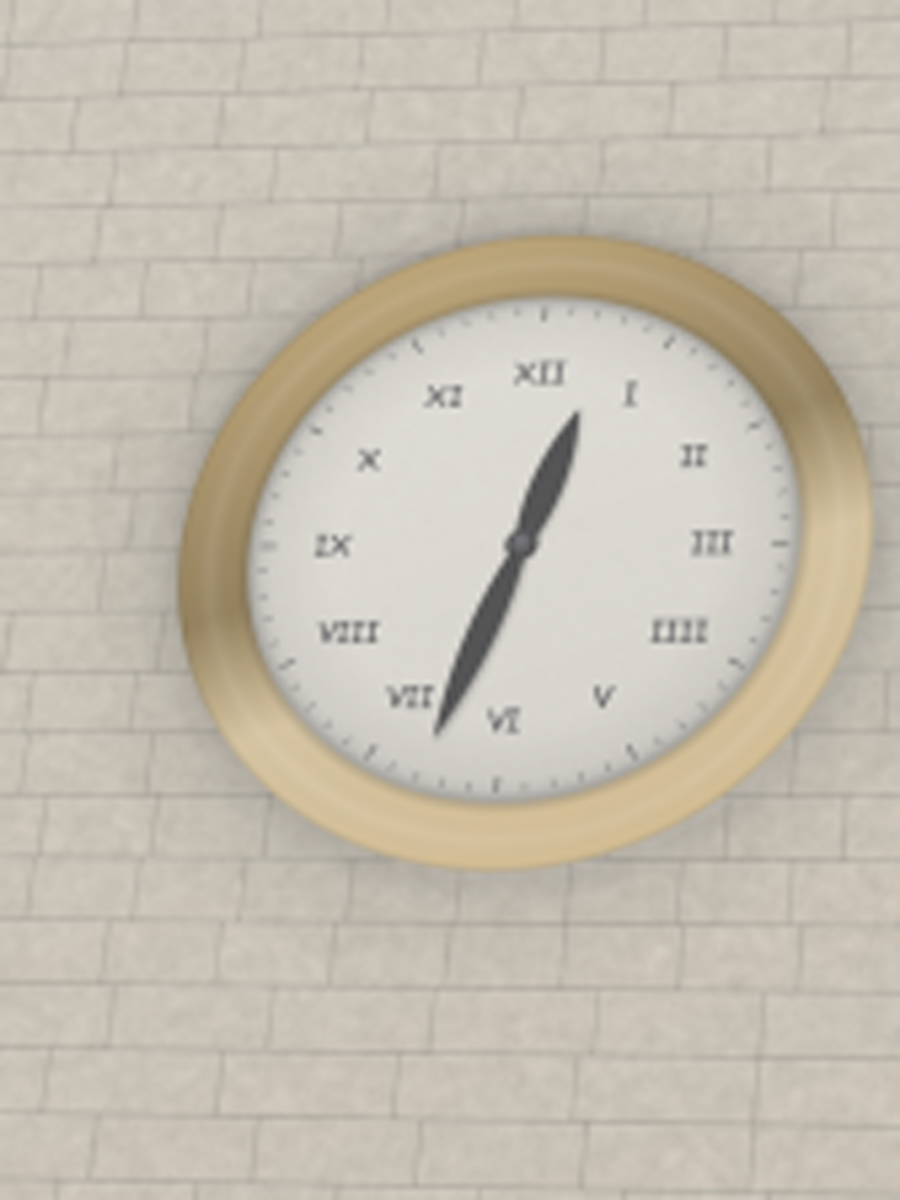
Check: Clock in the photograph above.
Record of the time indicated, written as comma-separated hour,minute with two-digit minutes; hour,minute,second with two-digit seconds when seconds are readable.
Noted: 12,33
